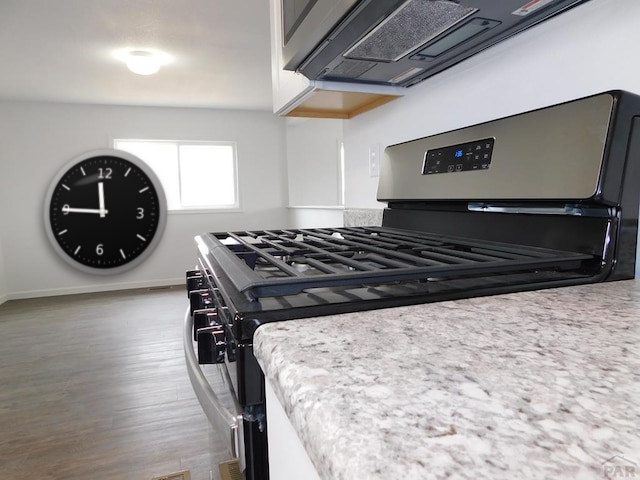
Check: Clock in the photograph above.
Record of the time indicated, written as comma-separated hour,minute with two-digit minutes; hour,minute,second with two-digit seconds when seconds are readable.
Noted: 11,45
